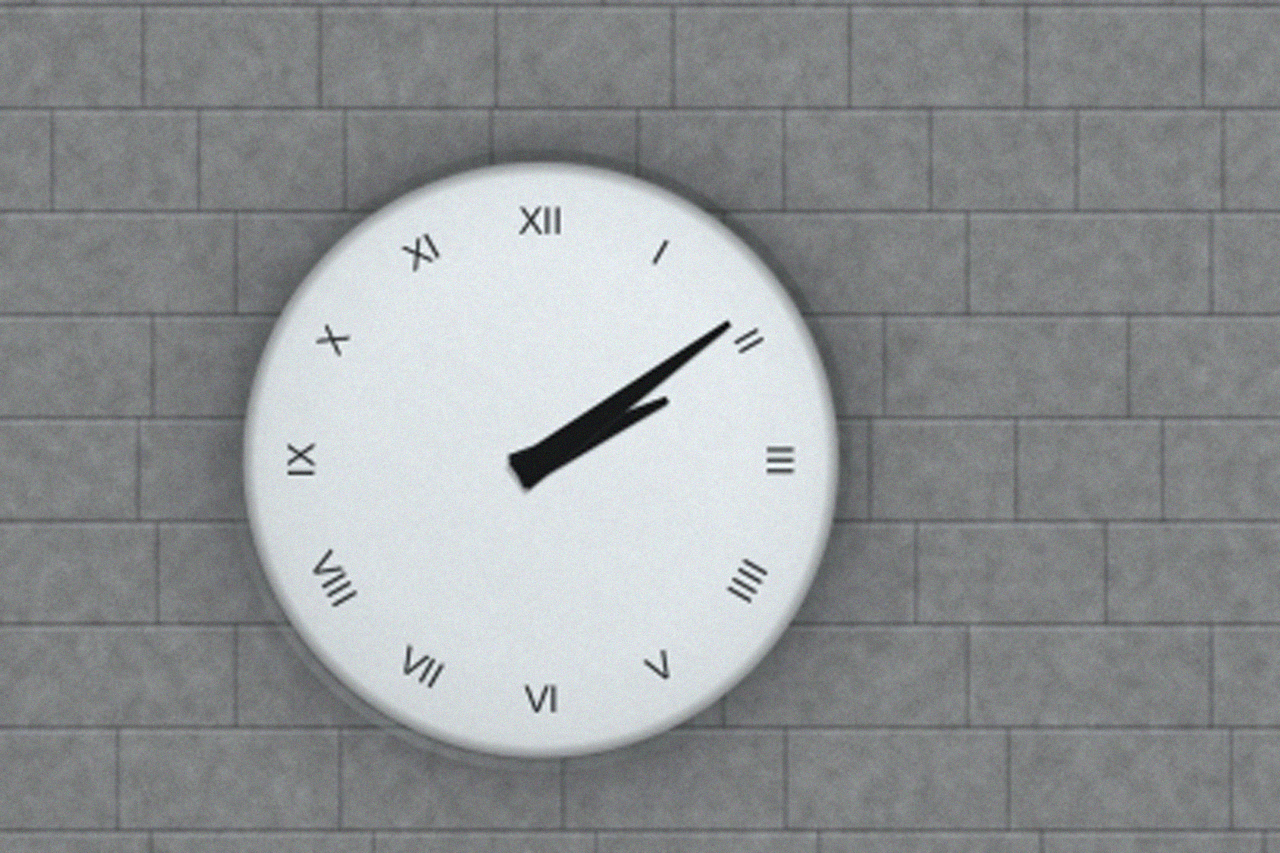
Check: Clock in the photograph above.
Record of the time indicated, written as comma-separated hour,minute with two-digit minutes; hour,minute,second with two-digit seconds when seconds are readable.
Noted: 2,09
